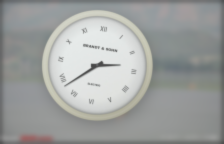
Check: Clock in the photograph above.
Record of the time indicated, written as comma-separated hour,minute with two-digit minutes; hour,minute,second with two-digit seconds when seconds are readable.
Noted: 2,38
